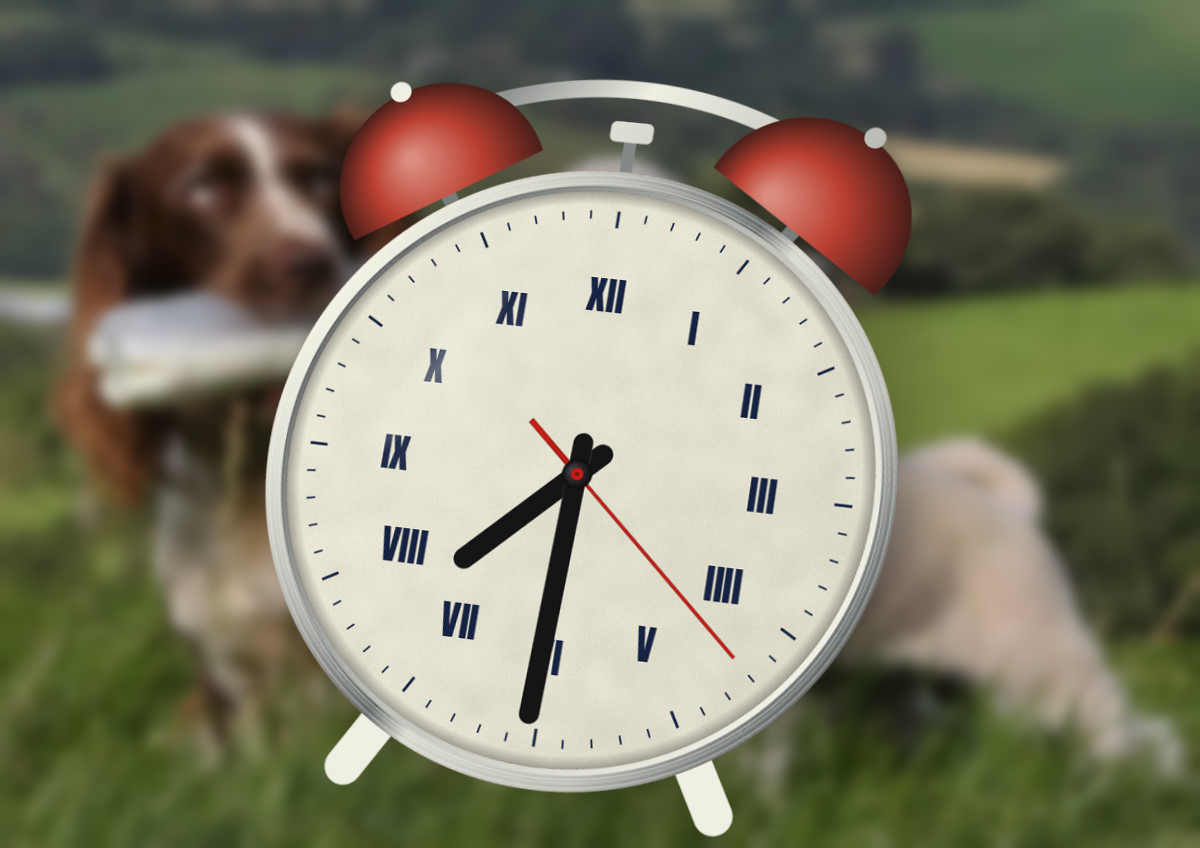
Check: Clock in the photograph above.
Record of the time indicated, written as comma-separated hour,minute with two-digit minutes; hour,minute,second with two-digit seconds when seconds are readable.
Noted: 7,30,22
